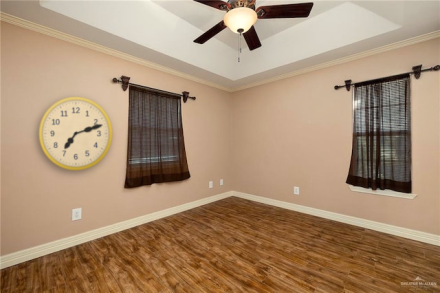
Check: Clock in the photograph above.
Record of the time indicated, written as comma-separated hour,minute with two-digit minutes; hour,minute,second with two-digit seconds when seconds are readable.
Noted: 7,12
